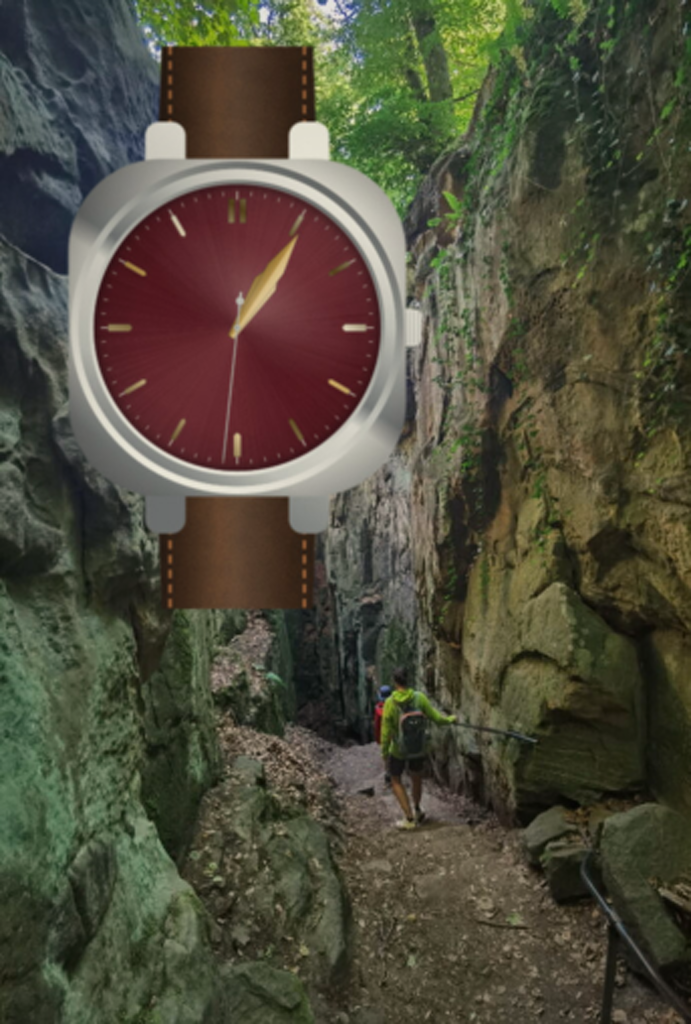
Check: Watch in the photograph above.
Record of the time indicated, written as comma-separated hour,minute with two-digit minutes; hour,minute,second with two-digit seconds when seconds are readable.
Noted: 1,05,31
